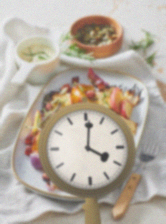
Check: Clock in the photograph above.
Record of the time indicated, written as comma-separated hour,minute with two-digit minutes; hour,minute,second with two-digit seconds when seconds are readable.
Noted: 4,01
